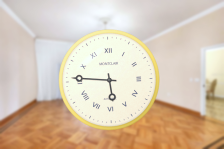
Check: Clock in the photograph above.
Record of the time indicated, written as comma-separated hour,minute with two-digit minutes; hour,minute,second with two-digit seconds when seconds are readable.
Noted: 5,46
